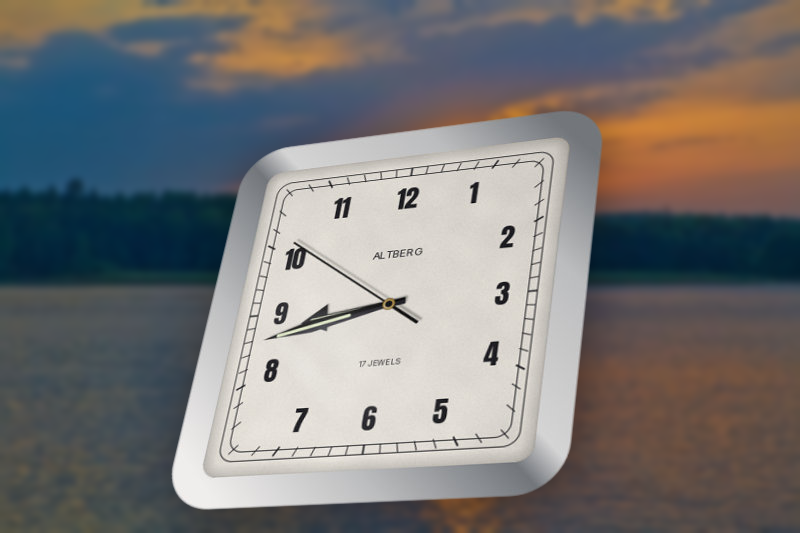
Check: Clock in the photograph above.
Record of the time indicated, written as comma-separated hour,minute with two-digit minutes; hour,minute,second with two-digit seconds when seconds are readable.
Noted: 8,42,51
